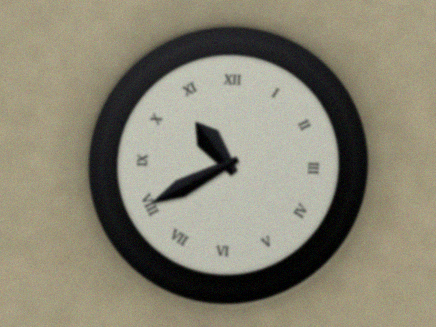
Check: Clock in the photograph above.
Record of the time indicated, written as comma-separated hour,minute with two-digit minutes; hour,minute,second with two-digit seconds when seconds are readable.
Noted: 10,40
